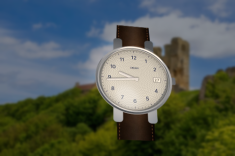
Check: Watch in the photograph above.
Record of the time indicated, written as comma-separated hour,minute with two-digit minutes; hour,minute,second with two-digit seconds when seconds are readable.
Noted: 9,44
